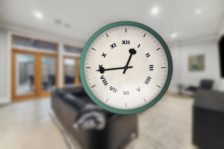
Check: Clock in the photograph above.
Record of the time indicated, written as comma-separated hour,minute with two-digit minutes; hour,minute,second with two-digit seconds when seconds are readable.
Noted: 12,44
